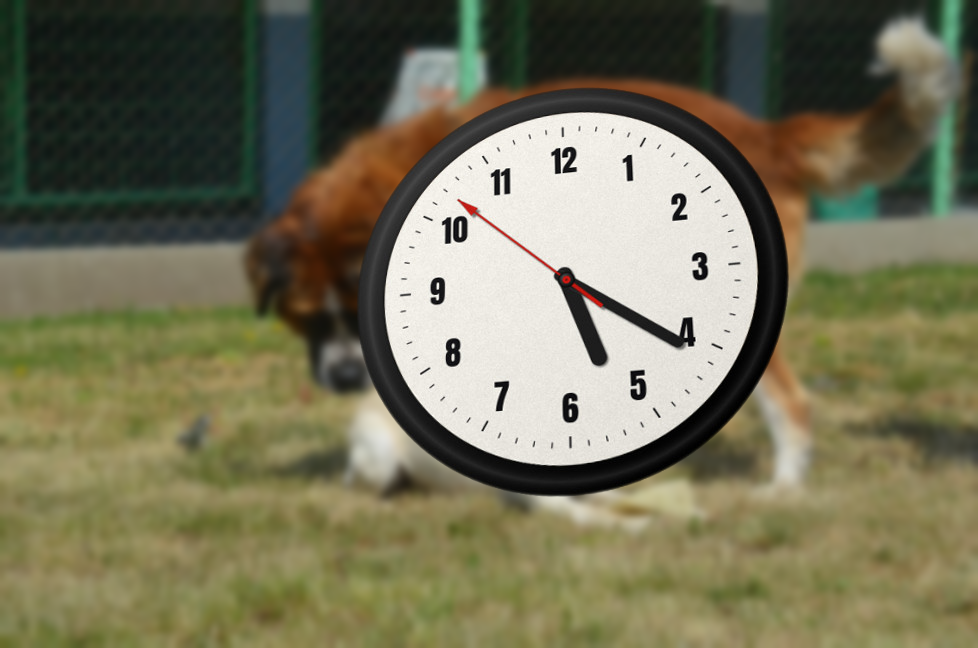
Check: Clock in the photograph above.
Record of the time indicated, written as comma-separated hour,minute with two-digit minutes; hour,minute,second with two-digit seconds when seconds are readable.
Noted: 5,20,52
